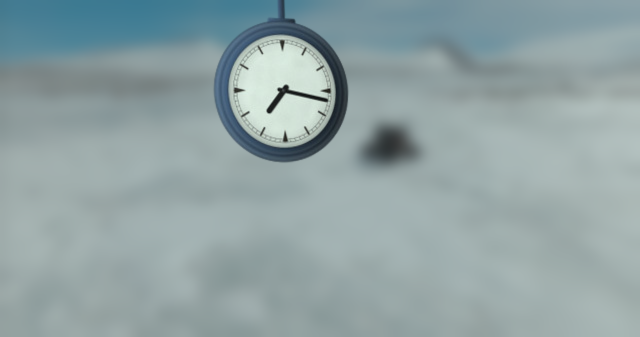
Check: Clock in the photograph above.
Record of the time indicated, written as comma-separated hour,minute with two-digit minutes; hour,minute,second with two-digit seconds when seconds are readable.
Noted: 7,17
